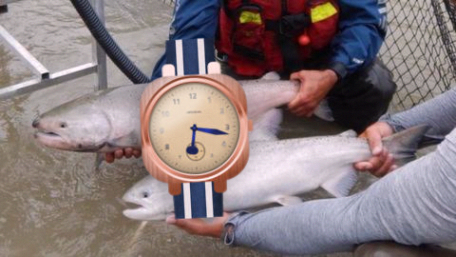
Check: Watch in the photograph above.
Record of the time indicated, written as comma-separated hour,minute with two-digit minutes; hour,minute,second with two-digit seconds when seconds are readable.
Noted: 6,17
